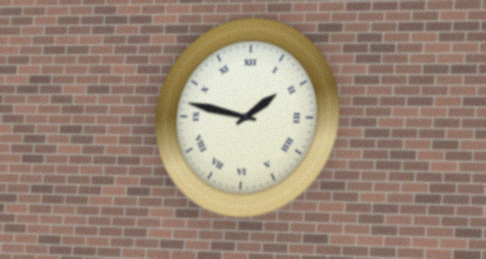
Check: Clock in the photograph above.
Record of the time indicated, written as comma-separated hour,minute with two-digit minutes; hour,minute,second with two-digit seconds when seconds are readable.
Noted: 1,47
